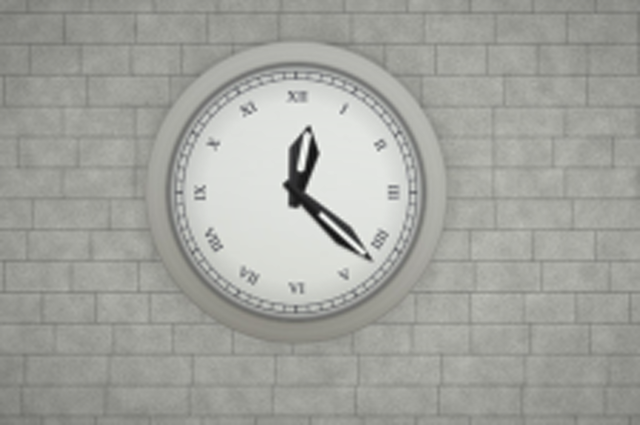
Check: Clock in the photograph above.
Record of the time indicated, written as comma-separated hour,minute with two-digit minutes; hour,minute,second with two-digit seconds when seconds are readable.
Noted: 12,22
